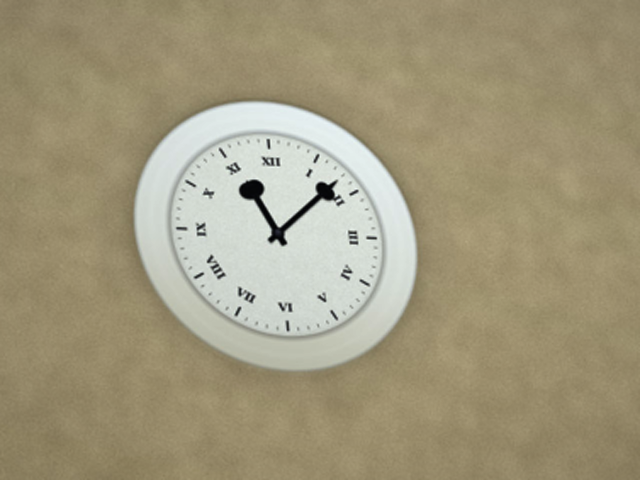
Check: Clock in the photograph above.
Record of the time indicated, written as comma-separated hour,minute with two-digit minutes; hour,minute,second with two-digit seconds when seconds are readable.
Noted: 11,08
